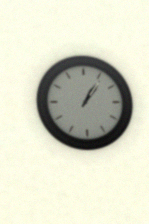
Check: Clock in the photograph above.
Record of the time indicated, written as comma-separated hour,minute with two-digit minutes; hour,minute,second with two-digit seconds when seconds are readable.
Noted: 1,06
